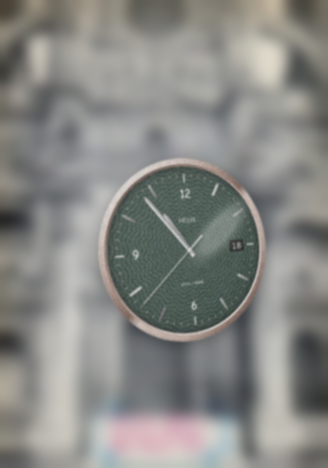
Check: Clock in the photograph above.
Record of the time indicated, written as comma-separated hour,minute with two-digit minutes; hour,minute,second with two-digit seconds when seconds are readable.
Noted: 10,53,38
